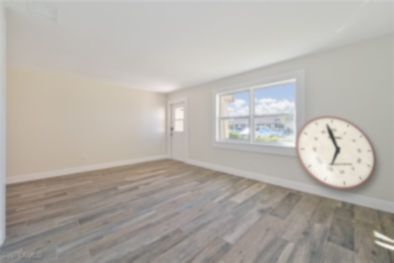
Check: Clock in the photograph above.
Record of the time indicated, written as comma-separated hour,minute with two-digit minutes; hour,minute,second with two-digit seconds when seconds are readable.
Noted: 6,58
